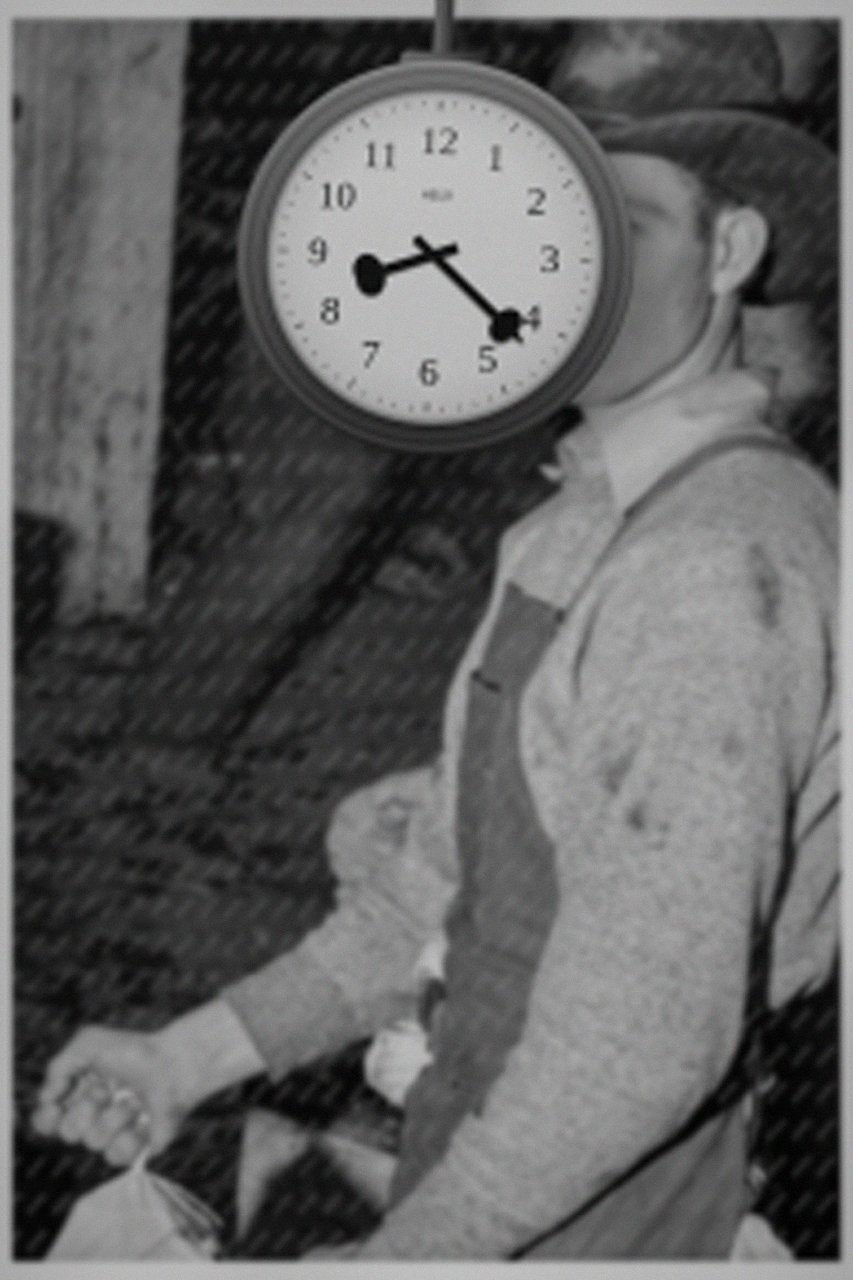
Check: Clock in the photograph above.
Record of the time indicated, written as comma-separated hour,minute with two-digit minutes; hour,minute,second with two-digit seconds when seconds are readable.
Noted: 8,22
